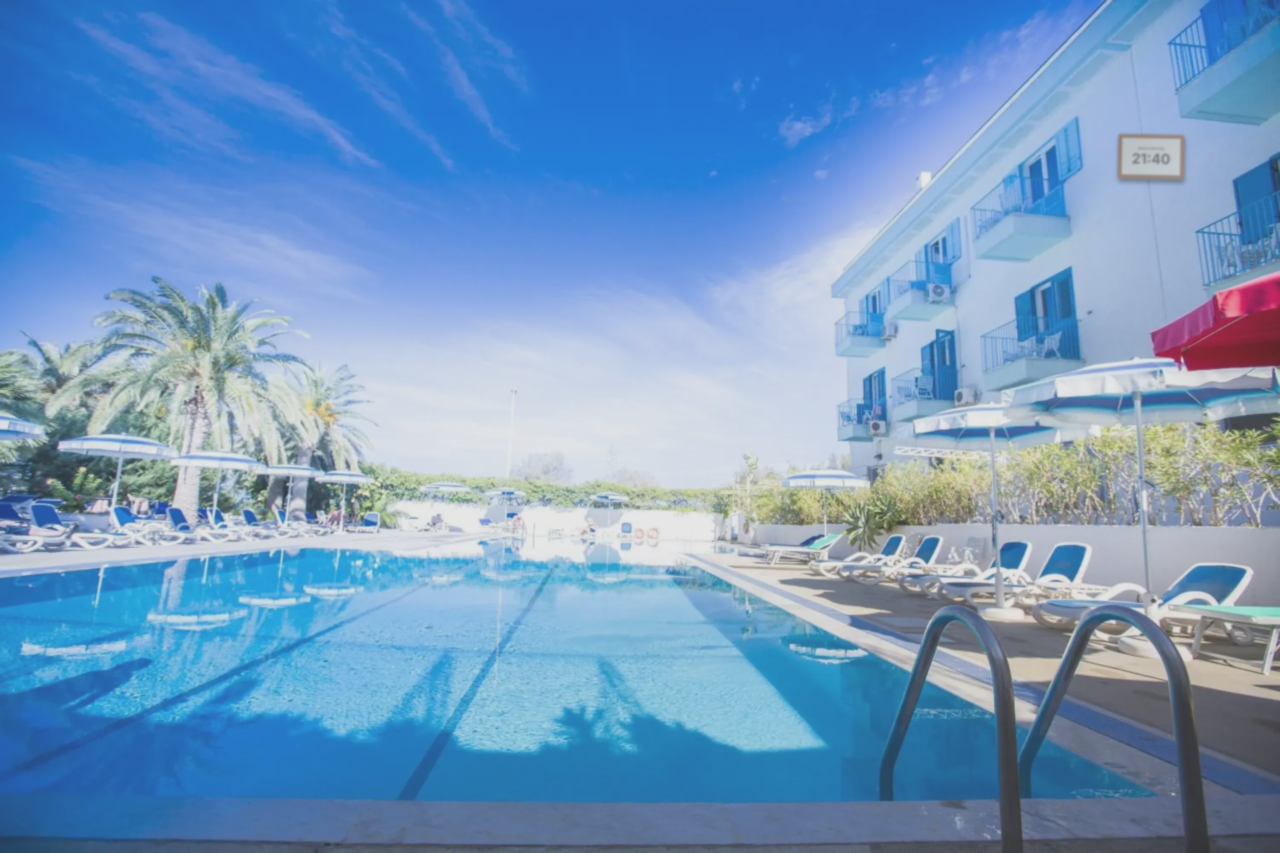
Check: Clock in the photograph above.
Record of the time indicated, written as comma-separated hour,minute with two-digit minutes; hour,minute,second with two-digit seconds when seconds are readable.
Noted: 21,40
